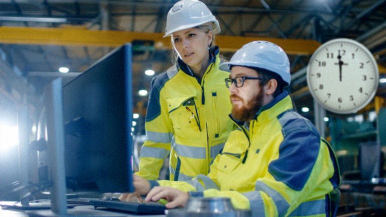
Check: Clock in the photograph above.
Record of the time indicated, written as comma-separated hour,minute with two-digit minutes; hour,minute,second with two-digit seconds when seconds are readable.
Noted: 11,59
